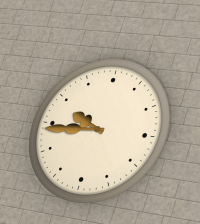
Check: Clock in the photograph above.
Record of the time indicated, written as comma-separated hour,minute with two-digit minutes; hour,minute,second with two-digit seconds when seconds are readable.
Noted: 9,44
